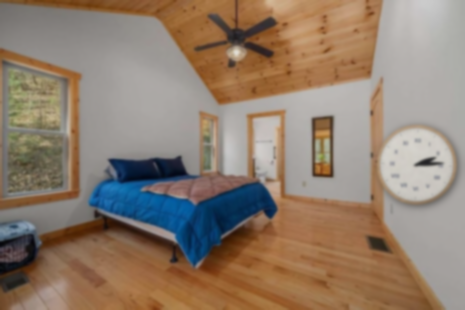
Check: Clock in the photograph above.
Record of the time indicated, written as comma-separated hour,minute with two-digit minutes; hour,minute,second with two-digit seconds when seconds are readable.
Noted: 2,14
